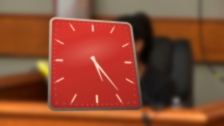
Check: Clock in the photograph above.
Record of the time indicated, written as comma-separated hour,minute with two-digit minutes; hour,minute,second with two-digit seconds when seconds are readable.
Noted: 5,24
